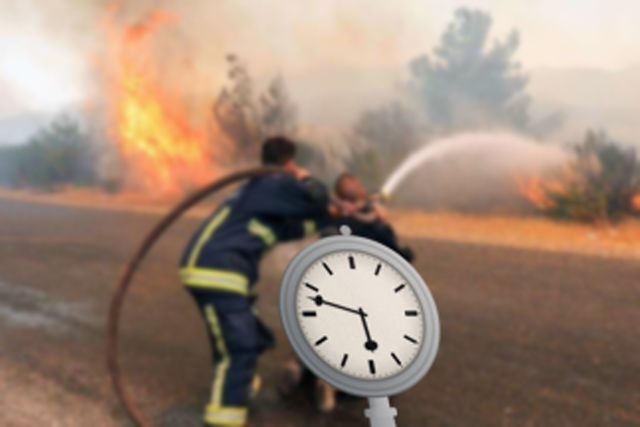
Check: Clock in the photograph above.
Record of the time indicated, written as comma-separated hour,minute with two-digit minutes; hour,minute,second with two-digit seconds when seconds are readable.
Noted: 5,48
